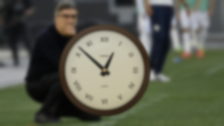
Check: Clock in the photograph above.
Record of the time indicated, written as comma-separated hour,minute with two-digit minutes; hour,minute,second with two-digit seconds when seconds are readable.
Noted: 12,52
